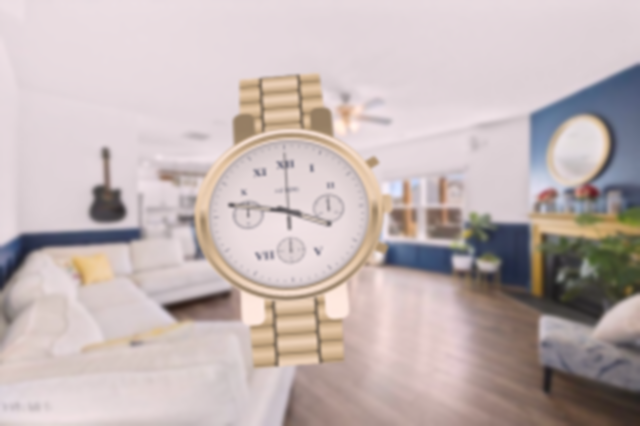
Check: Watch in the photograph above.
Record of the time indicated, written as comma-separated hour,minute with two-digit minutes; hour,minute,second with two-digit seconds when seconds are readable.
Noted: 3,47
